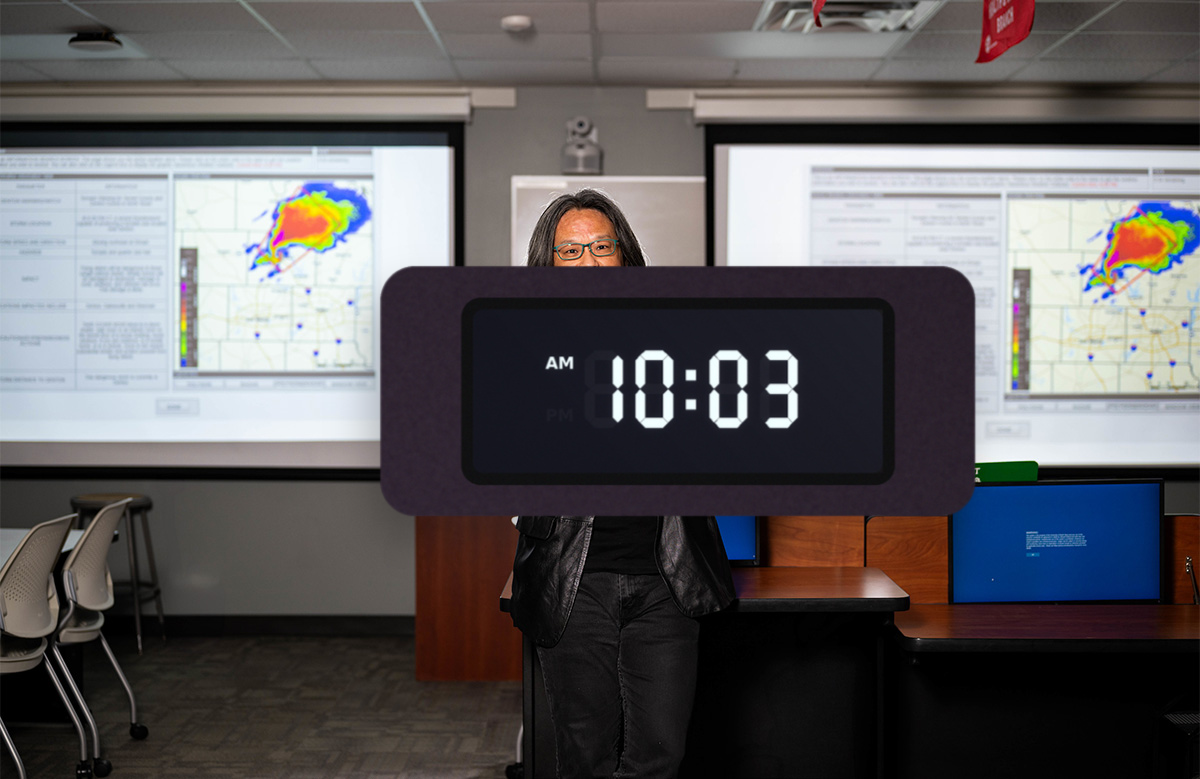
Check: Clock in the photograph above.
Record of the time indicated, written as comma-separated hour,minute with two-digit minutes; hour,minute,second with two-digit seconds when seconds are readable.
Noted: 10,03
